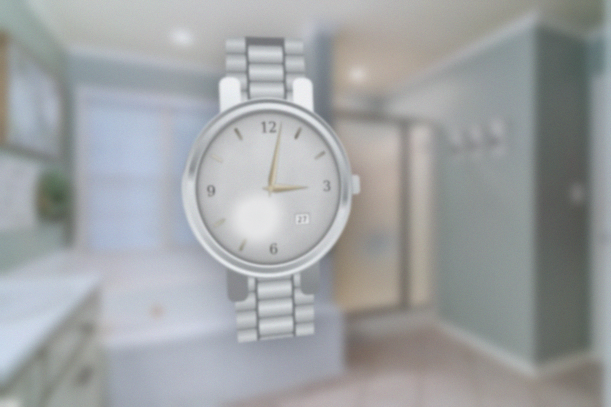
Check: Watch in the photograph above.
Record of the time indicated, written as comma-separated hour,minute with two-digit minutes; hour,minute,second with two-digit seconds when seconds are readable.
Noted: 3,02
